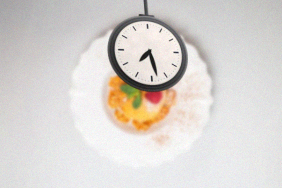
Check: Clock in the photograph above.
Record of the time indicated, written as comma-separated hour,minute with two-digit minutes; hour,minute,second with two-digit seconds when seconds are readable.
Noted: 7,28
